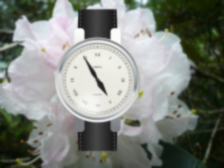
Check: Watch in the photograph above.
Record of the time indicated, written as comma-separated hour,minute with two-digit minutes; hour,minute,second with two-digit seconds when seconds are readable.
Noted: 4,55
